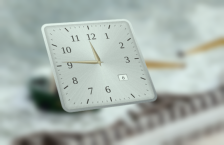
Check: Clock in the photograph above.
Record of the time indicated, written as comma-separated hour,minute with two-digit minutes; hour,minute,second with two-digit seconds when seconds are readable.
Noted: 11,46
